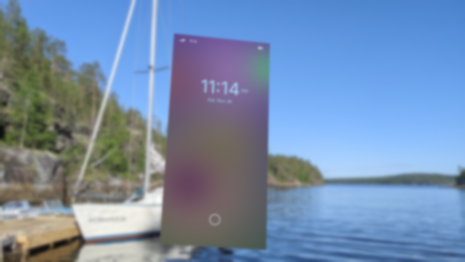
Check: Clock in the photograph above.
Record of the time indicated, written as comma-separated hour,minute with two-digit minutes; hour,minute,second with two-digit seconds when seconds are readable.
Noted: 11,14
